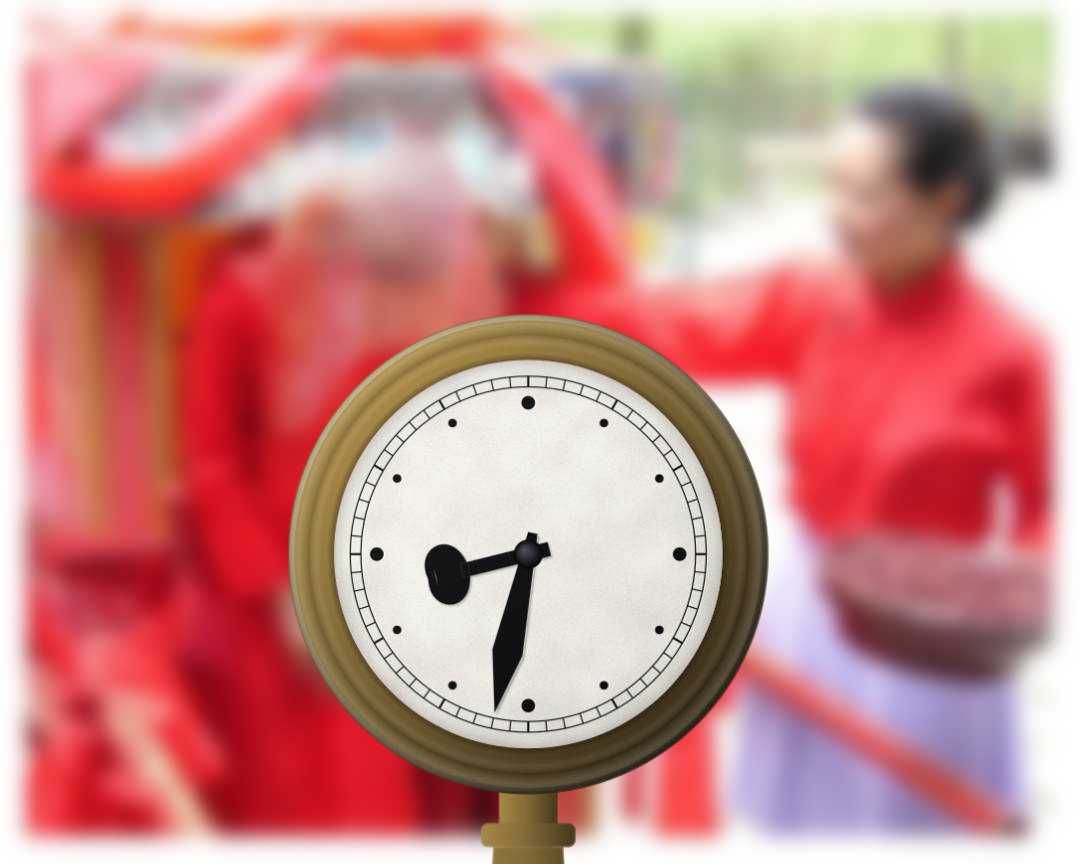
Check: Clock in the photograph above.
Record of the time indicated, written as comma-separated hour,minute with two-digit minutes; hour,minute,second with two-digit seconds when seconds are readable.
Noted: 8,32
